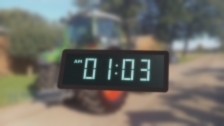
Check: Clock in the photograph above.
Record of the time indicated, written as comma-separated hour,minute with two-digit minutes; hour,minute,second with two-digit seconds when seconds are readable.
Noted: 1,03
